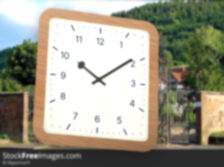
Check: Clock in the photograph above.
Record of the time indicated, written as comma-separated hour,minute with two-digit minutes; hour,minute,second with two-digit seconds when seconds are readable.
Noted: 10,09
